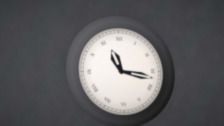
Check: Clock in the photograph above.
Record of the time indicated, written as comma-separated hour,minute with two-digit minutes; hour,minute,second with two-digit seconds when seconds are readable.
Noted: 11,17
